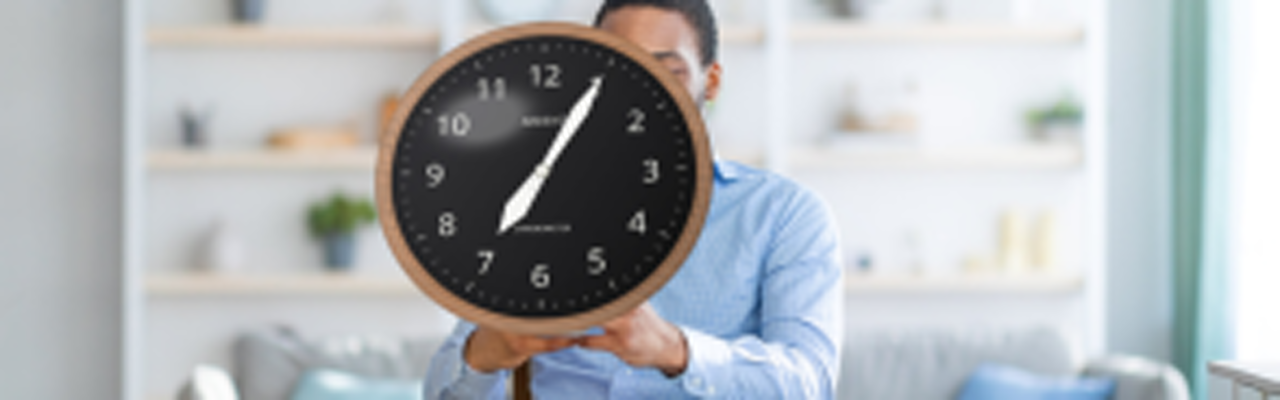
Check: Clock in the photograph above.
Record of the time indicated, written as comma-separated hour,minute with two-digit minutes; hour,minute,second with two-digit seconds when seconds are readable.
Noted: 7,05
